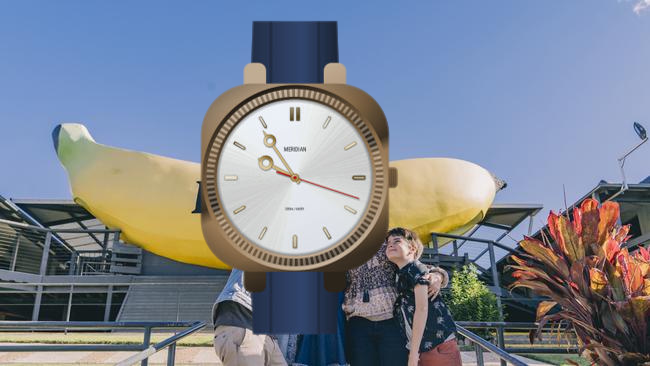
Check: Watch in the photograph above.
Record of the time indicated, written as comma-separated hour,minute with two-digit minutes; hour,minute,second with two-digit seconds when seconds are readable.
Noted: 9,54,18
